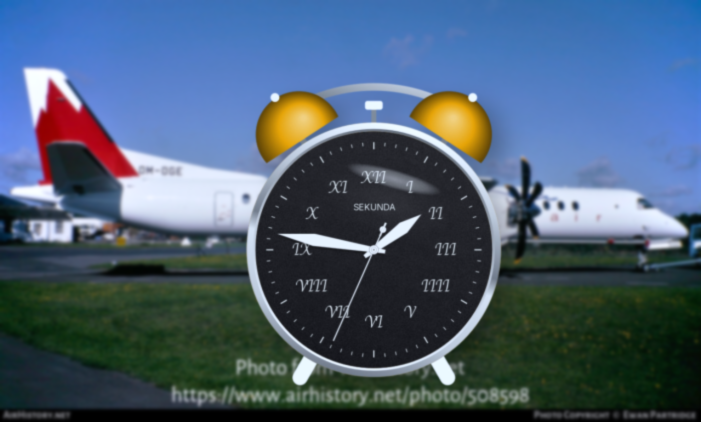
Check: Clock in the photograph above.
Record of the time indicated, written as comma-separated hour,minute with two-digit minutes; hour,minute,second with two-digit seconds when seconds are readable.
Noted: 1,46,34
